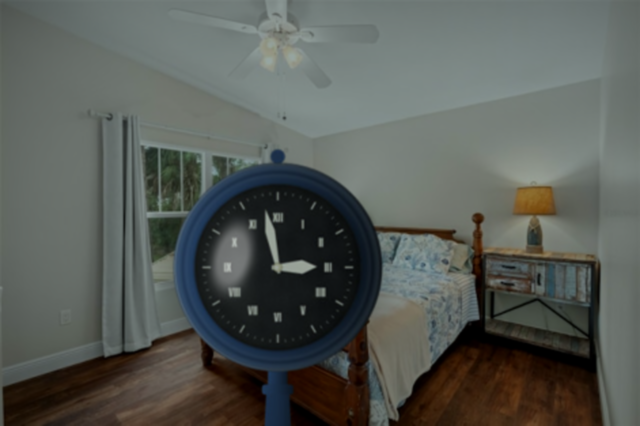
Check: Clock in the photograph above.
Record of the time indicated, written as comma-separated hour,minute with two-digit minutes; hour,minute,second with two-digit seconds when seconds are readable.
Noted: 2,58
